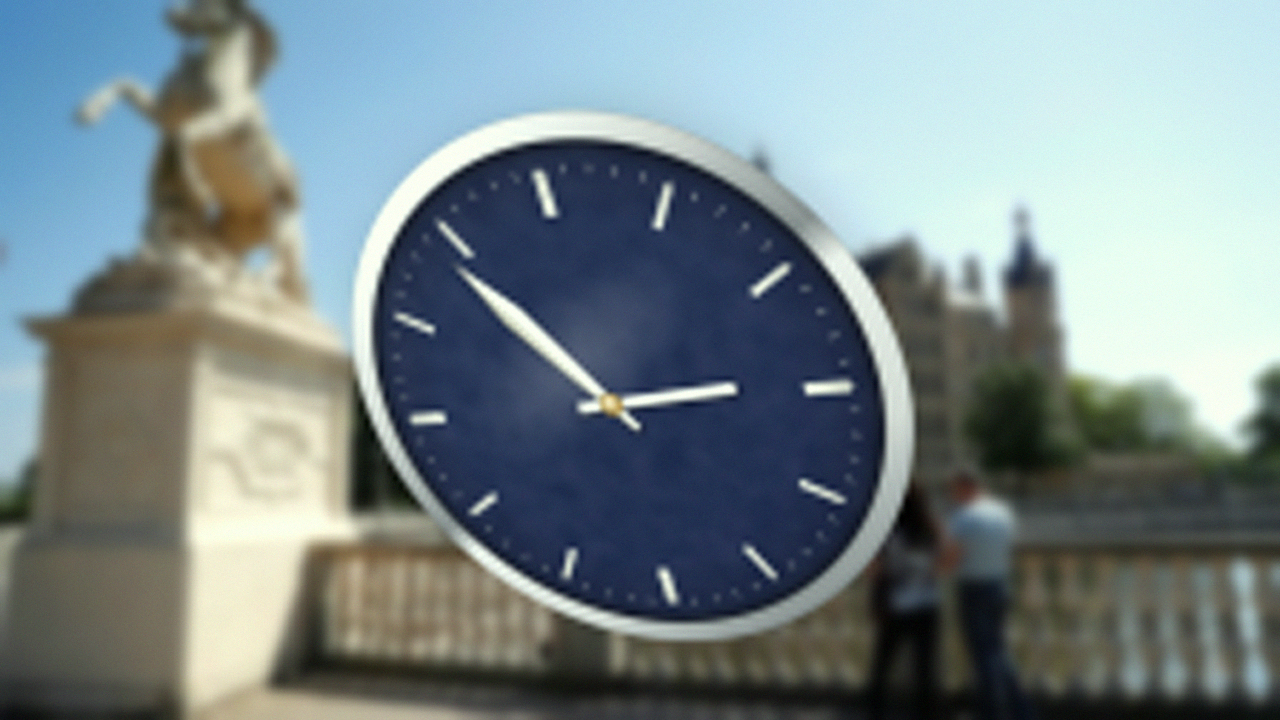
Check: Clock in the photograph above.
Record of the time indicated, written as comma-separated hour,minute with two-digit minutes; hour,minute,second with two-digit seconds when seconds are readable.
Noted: 2,54
